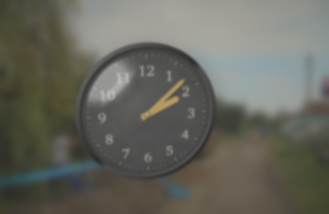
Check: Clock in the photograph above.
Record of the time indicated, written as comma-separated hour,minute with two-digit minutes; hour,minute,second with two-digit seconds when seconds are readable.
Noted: 2,08
